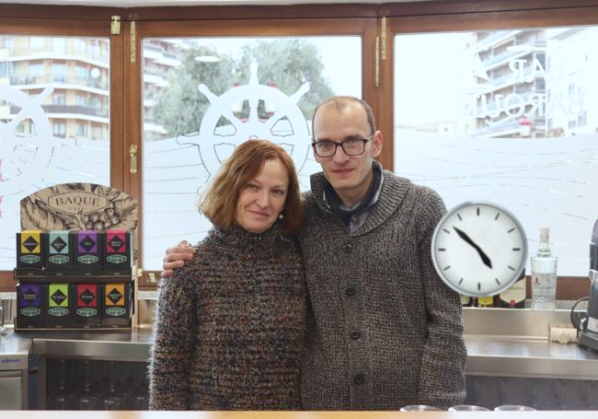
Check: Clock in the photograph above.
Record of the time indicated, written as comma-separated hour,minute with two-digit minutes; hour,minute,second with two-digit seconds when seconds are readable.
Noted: 4,52
